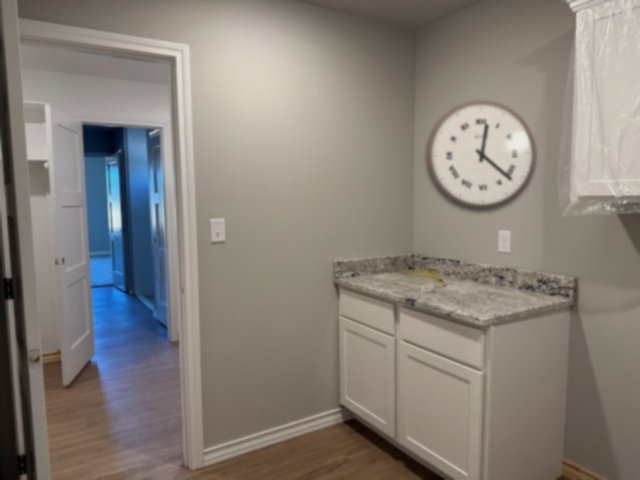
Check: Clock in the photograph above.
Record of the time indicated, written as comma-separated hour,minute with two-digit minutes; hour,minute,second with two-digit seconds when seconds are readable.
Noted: 12,22
